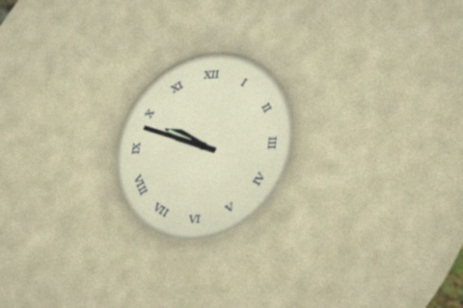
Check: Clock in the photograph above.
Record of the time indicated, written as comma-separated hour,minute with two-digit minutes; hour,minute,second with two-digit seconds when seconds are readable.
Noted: 9,48
